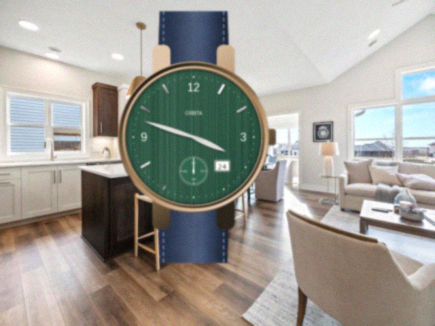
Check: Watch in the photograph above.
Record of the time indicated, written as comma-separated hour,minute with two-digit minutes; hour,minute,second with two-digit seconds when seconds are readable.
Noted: 3,48
